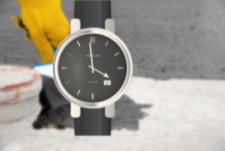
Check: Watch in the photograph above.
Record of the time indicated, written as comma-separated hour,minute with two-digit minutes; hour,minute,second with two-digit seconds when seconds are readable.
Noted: 3,59
